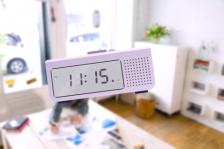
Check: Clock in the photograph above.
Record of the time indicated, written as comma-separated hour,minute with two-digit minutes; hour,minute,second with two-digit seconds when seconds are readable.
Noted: 11,15
